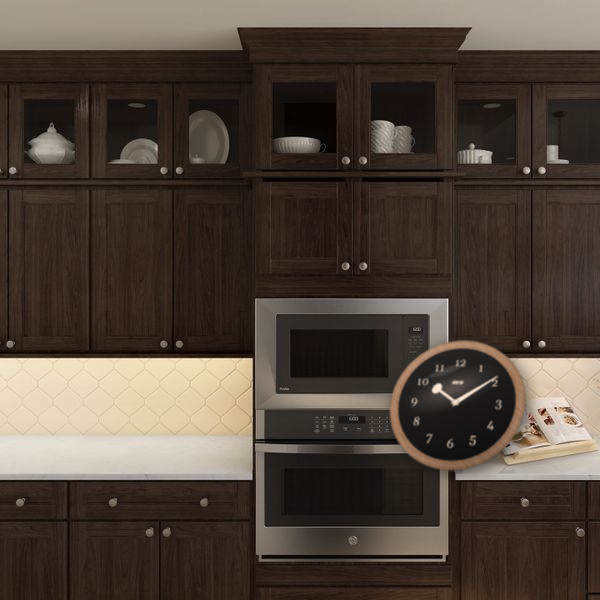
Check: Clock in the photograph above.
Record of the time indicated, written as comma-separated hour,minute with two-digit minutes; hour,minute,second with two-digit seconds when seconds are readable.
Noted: 10,09
